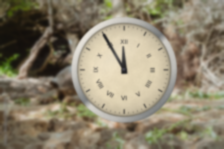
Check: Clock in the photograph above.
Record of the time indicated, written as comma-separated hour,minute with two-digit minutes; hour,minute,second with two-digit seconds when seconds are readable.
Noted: 11,55
